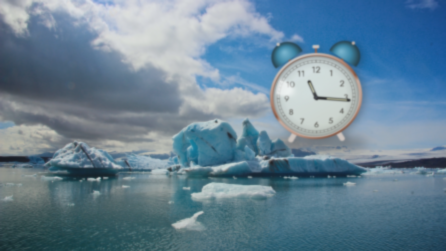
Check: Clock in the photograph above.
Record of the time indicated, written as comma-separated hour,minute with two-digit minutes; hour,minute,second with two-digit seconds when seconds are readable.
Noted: 11,16
